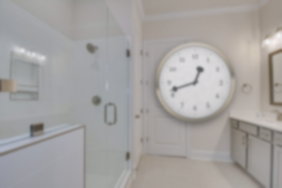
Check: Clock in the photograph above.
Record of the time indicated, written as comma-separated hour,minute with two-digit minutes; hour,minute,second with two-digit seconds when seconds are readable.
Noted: 12,42
